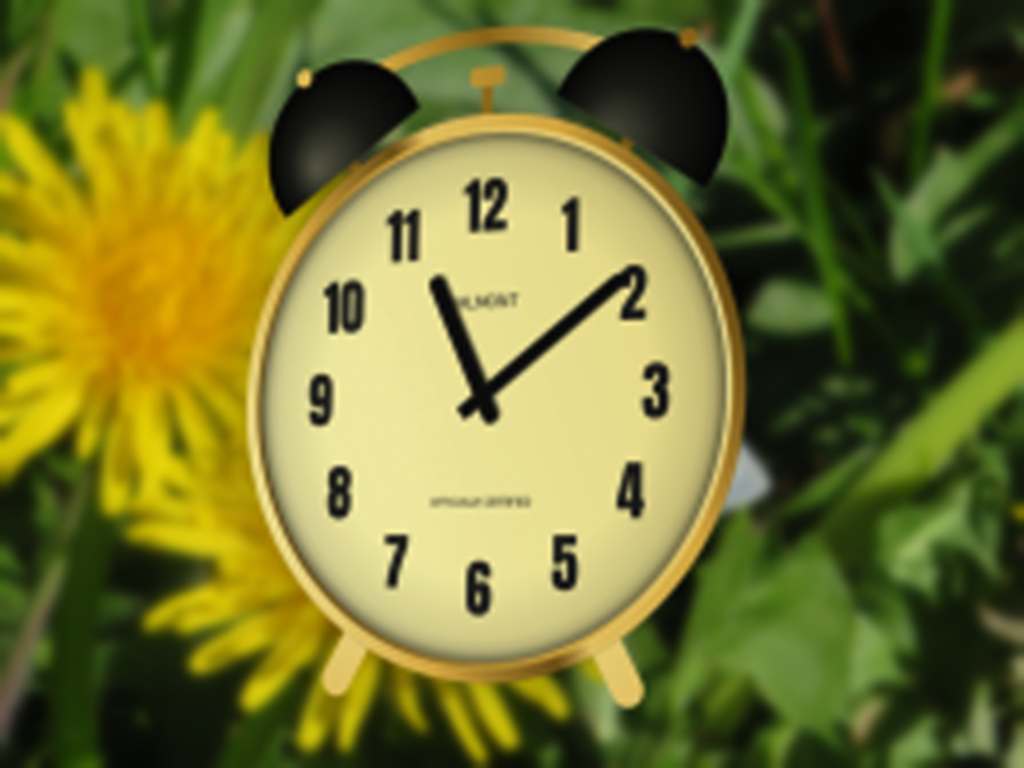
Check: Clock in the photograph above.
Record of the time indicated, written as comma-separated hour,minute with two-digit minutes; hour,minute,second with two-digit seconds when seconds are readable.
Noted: 11,09
